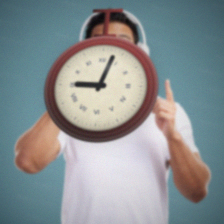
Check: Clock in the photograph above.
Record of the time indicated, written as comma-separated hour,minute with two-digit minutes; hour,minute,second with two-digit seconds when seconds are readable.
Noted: 9,03
